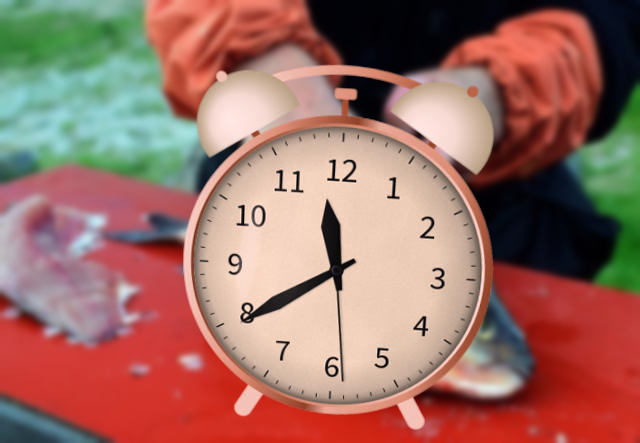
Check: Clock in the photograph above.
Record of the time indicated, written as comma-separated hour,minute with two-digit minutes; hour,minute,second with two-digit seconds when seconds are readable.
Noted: 11,39,29
